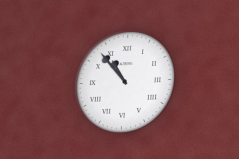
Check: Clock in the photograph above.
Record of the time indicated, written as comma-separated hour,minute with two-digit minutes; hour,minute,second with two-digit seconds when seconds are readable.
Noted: 10,53
